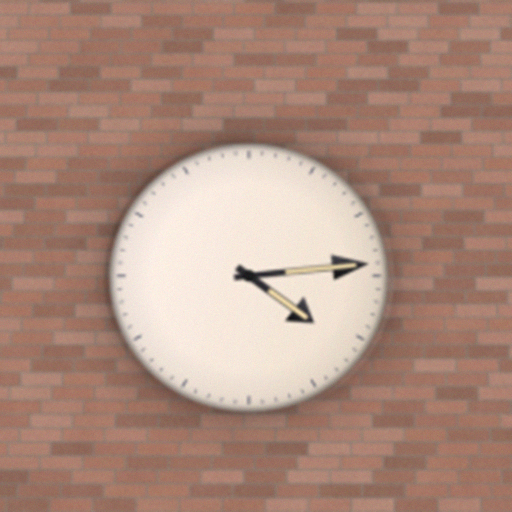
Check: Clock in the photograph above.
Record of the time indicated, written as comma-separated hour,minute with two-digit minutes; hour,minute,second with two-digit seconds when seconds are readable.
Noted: 4,14
